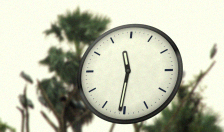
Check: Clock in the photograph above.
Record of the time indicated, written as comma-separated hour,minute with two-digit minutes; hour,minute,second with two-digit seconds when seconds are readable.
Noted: 11,31
